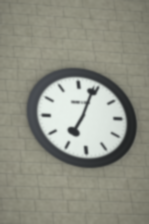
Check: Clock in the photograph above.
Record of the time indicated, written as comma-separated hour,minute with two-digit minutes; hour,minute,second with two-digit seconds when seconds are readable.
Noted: 7,04
